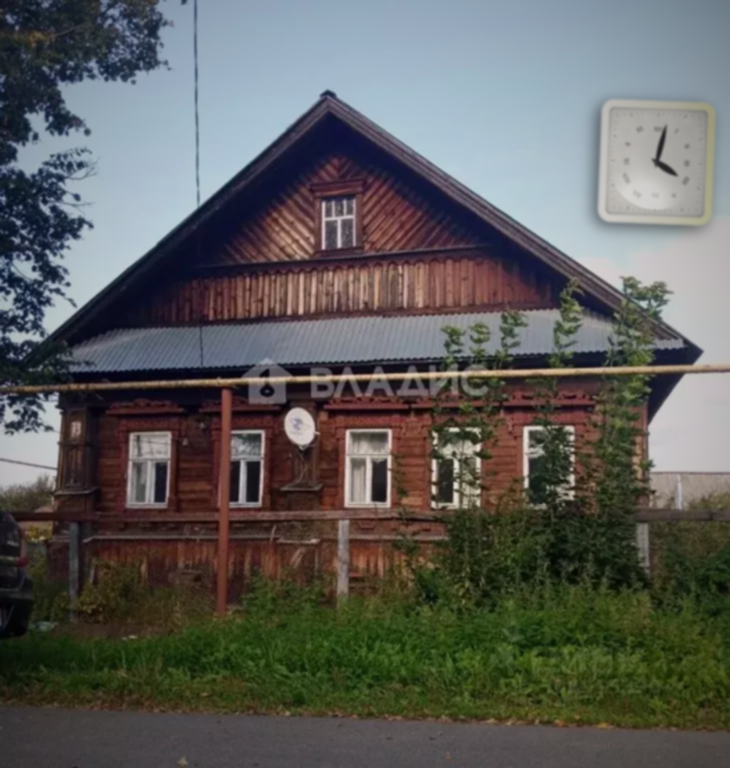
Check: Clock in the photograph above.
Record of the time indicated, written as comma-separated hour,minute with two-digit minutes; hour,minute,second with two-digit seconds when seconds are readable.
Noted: 4,02
